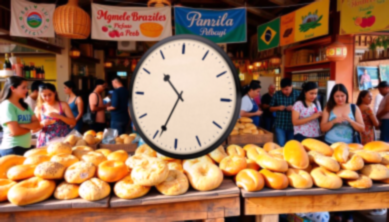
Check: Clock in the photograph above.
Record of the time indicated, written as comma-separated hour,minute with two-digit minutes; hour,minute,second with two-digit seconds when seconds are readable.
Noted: 10,34
